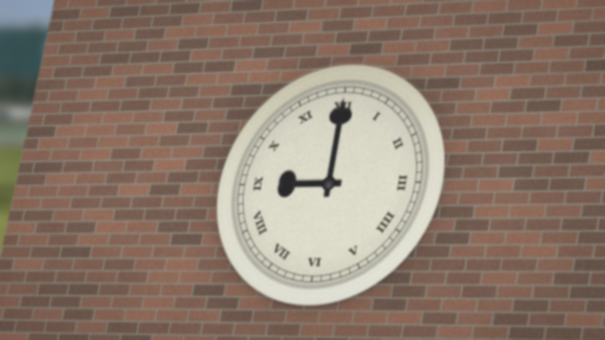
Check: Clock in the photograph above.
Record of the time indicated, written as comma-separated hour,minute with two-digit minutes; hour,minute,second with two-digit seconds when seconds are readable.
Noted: 9,00
